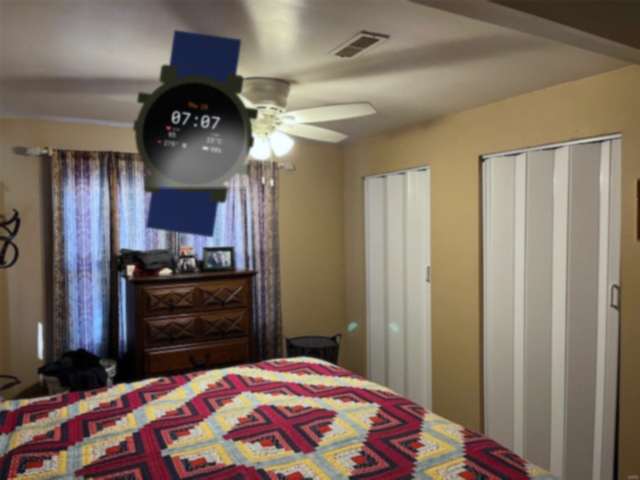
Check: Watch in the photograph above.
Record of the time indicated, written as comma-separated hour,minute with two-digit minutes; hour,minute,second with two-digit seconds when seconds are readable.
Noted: 7,07
